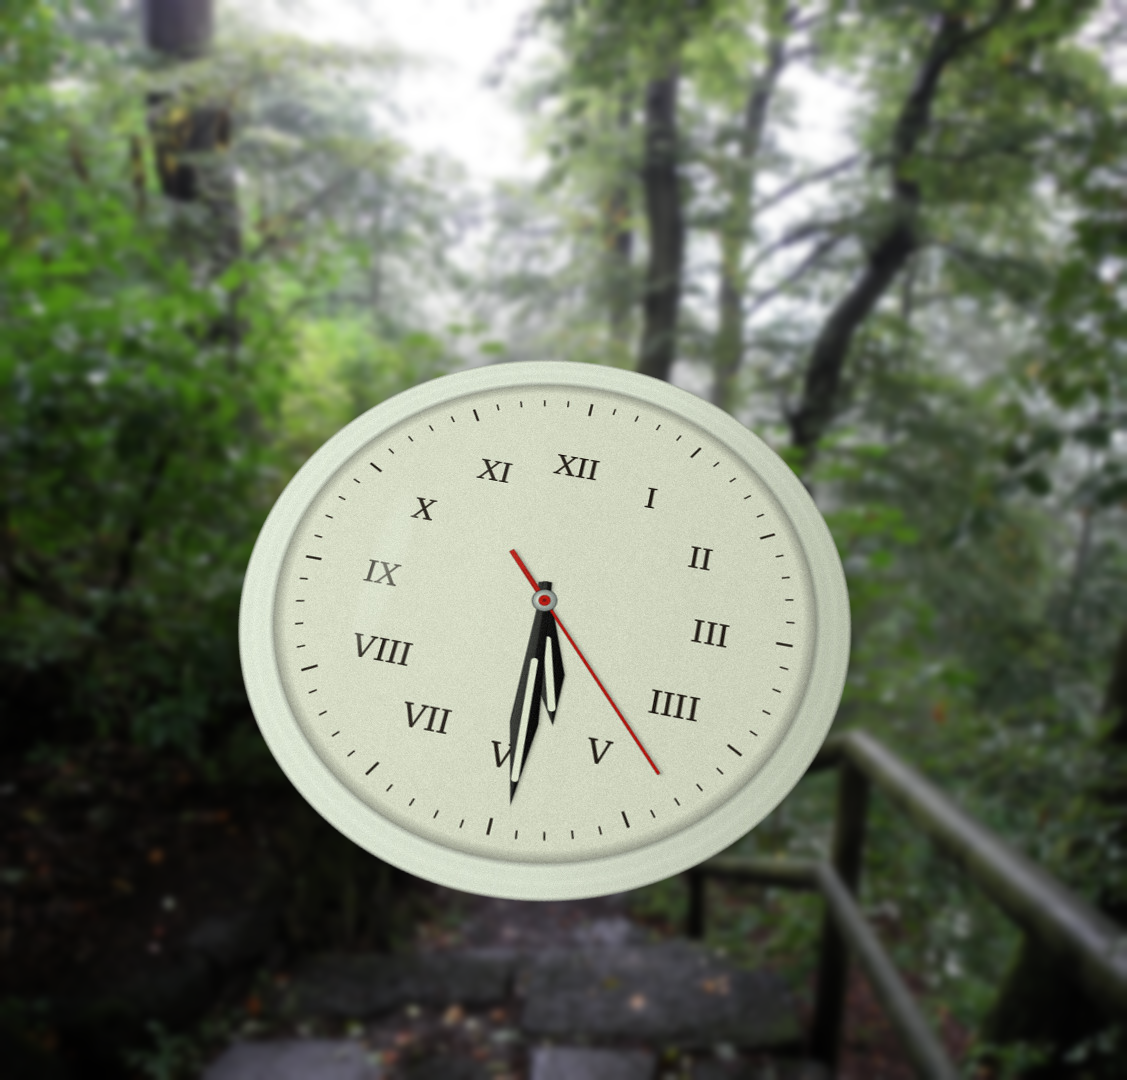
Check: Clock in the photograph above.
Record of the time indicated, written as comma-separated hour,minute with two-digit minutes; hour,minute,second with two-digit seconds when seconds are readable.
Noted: 5,29,23
